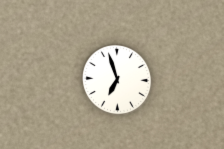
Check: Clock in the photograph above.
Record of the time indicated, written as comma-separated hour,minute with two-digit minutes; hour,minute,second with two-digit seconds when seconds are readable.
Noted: 6,57
